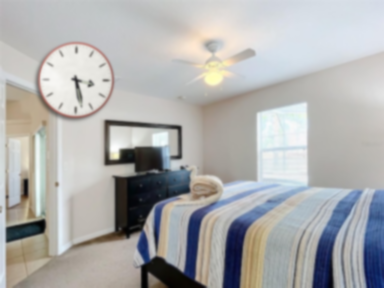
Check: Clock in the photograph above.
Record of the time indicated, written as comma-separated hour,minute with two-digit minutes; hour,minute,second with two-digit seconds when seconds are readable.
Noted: 3,28
